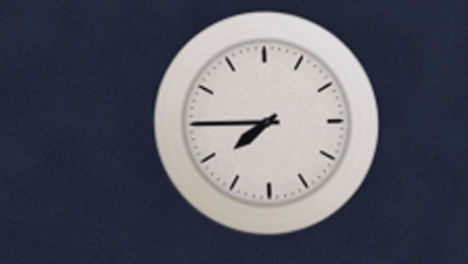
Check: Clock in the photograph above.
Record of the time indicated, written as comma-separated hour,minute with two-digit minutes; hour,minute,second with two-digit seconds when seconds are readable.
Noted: 7,45
